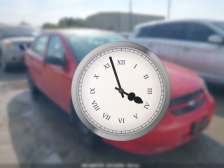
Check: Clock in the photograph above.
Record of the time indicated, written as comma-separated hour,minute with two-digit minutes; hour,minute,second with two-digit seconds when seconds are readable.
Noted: 3,57
